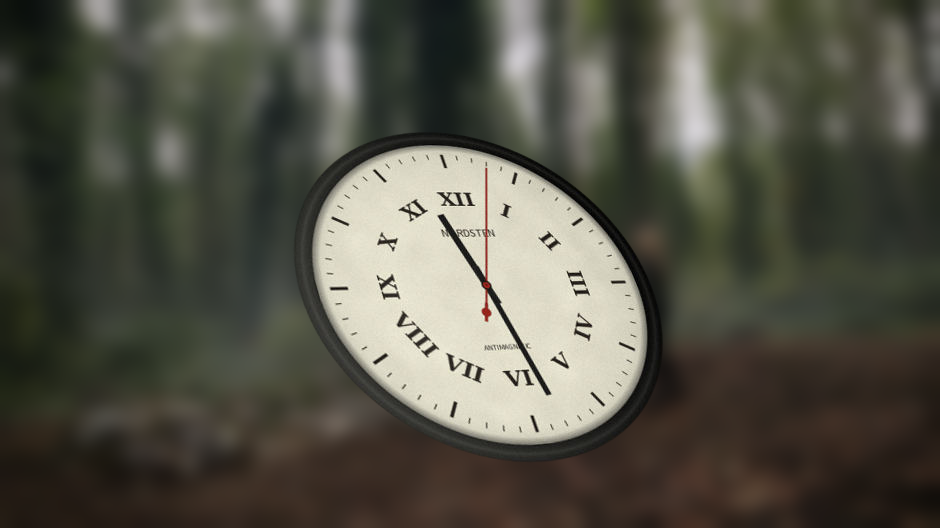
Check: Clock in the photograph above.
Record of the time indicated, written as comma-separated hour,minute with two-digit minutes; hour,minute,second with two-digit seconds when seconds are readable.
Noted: 11,28,03
